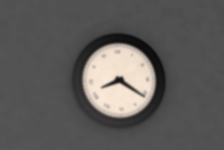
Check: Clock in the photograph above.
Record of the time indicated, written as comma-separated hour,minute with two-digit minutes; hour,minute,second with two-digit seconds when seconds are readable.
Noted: 8,21
